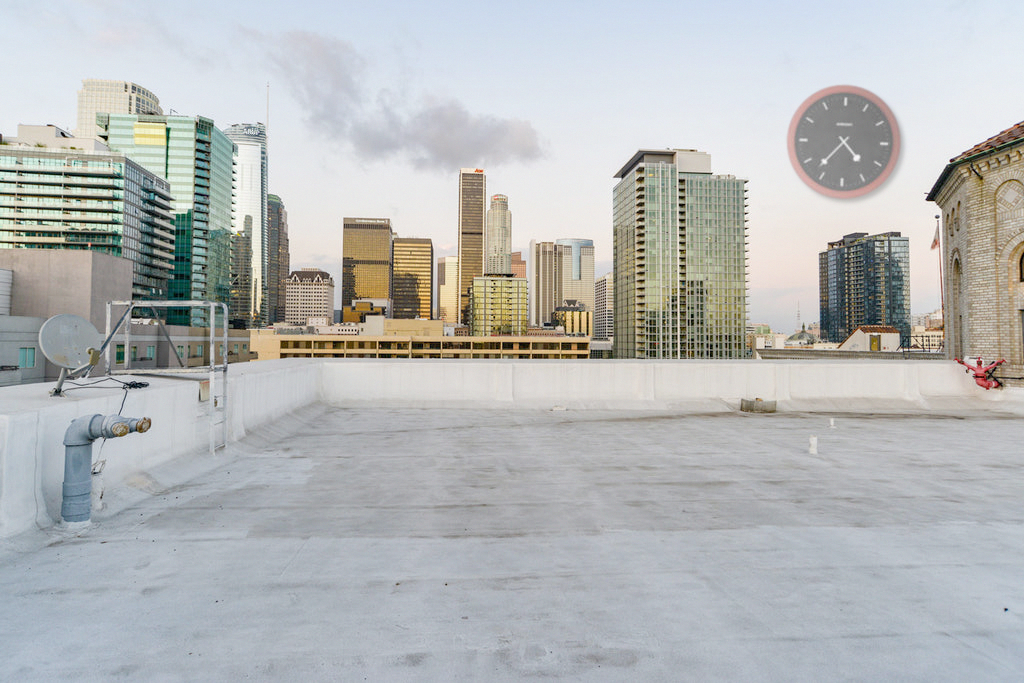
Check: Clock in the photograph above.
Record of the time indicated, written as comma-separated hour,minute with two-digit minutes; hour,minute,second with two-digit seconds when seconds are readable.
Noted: 4,37
